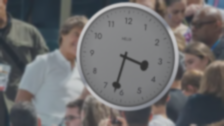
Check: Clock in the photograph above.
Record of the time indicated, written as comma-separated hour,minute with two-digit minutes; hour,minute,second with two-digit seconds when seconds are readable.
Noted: 3,32
